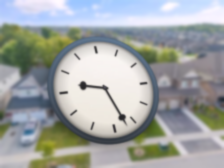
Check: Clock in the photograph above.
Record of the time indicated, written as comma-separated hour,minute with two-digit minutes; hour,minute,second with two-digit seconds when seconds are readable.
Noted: 9,27
